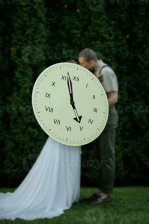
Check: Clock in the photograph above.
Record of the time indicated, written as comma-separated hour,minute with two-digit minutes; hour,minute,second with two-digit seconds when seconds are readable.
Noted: 4,57
